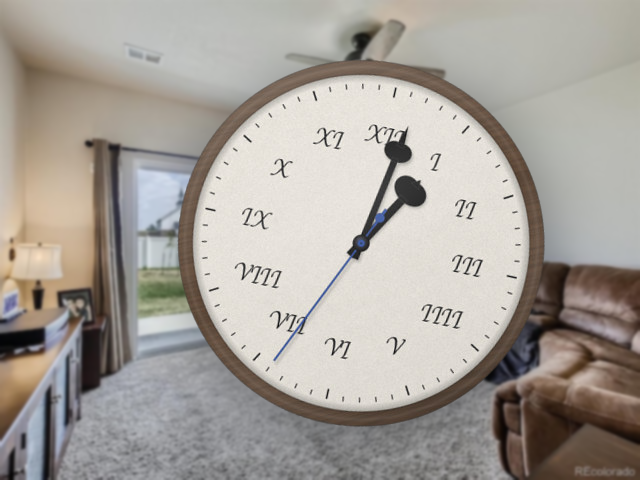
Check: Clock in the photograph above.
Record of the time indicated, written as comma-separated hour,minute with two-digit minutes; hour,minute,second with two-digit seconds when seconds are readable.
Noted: 1,01,34
